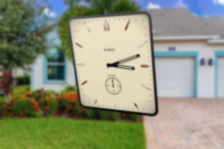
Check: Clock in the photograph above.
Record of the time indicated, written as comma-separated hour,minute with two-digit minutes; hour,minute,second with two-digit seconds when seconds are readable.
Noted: 3,12
